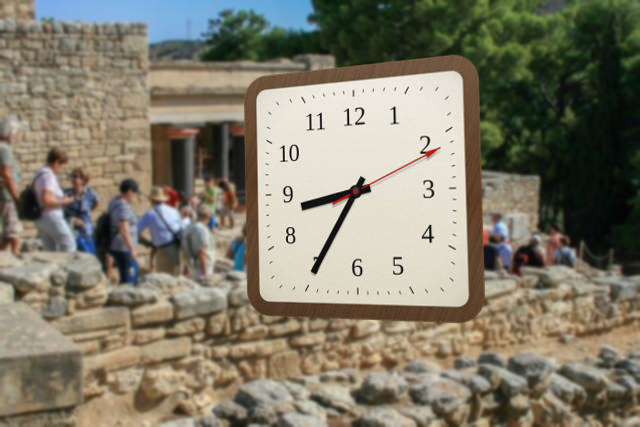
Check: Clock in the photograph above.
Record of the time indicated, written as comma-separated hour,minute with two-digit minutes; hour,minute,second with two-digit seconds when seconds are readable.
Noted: 8,35,11
